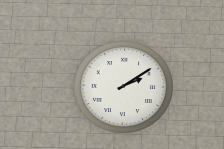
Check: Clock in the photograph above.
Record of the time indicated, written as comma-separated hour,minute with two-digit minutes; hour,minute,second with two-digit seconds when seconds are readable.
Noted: 2,09
